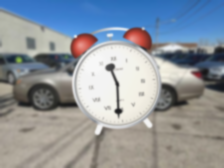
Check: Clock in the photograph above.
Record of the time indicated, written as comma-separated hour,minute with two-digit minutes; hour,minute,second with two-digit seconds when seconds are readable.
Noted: 11,31
